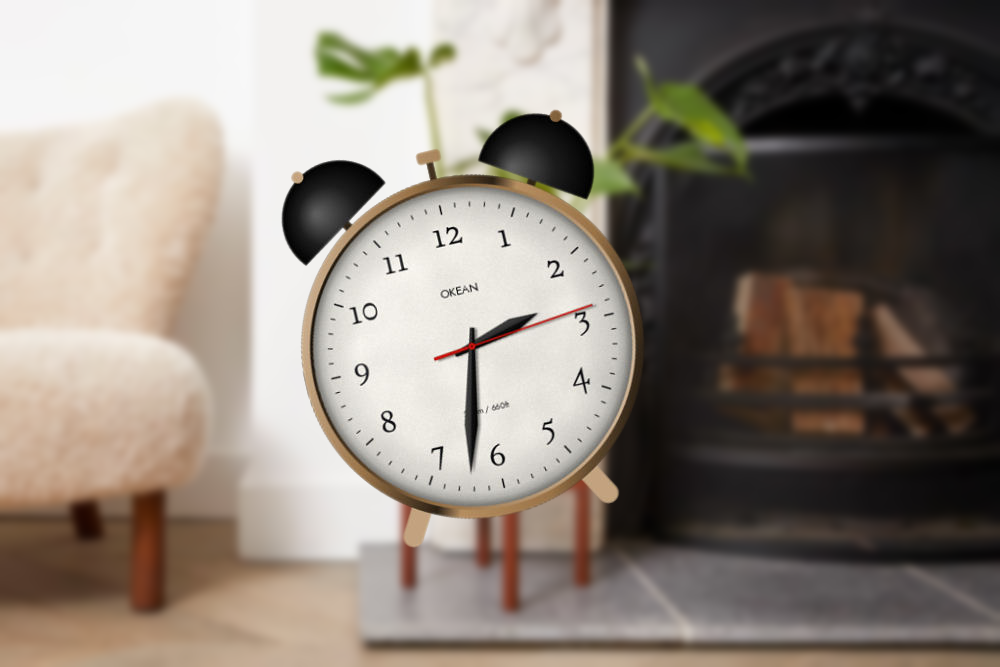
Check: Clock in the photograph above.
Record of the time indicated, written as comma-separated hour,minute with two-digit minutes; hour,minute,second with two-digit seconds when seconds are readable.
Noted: 2,32,14
